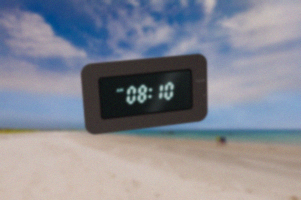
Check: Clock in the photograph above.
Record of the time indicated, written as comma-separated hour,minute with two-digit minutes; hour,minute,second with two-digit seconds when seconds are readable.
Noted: 8,10
